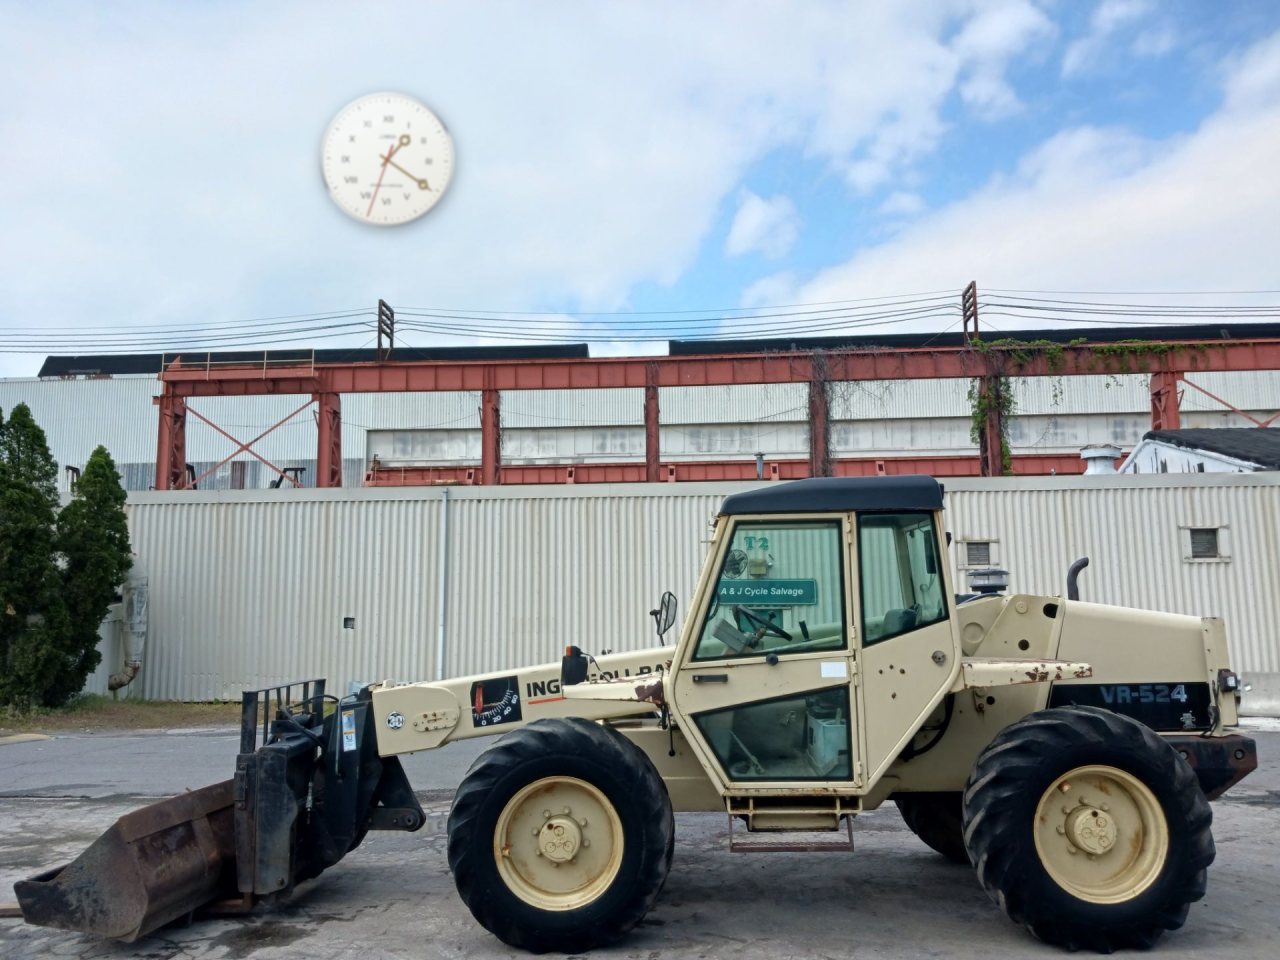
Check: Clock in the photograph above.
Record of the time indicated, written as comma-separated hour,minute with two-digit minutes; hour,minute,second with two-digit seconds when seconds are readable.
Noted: 1,20,33
